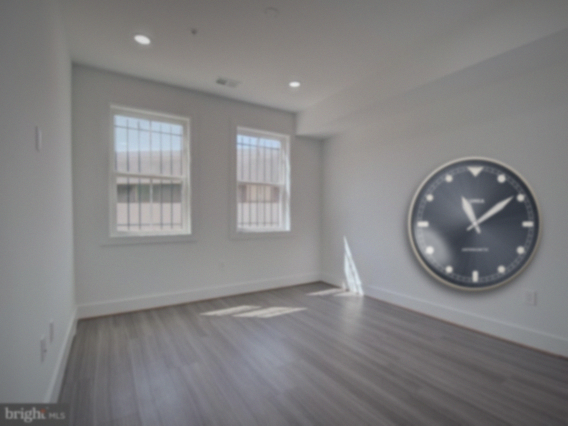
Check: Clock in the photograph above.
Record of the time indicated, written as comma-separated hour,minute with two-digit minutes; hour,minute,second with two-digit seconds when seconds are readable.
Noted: 11,09
